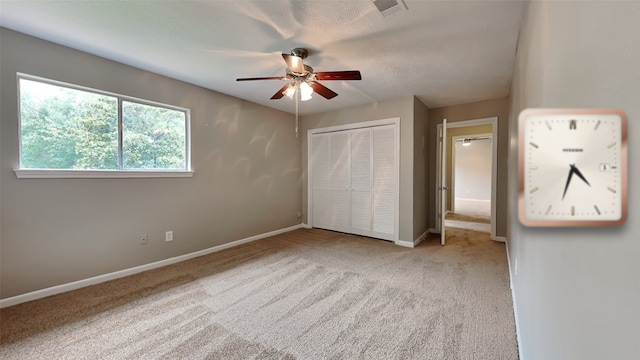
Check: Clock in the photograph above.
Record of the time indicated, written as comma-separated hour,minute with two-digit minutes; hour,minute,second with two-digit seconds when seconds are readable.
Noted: 4,33
